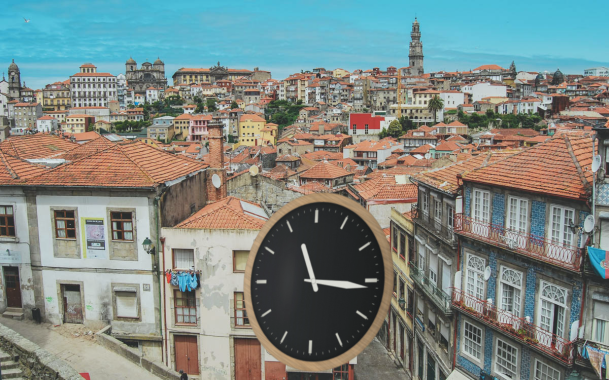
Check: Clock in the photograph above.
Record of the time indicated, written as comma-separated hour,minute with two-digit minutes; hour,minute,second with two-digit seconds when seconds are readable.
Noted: 11,16
